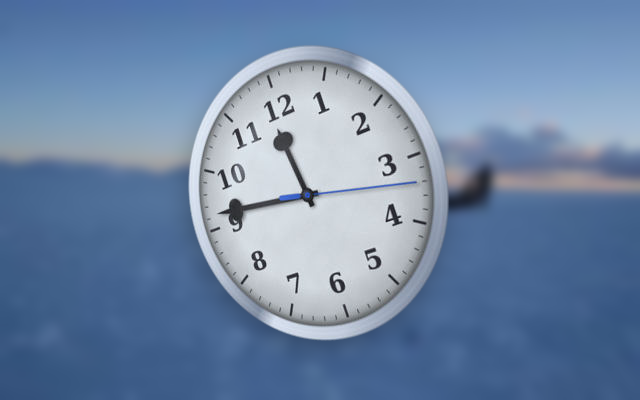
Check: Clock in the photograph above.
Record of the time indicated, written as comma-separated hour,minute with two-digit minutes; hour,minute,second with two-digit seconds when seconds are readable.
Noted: 11,46,17
